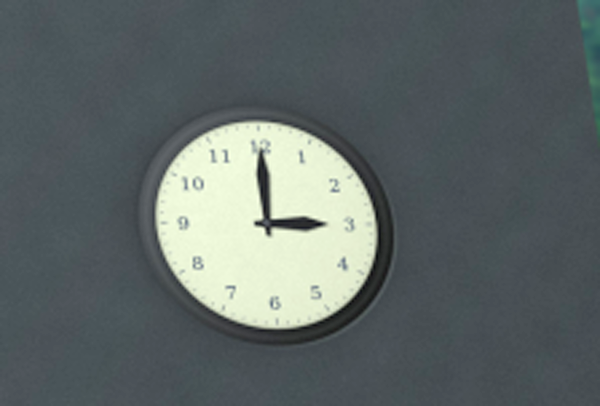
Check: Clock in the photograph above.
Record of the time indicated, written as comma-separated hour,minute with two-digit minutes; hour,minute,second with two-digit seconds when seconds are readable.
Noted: 3,00
